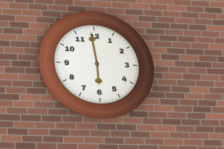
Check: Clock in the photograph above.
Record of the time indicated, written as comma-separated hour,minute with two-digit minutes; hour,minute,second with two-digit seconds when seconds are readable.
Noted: 5,59
